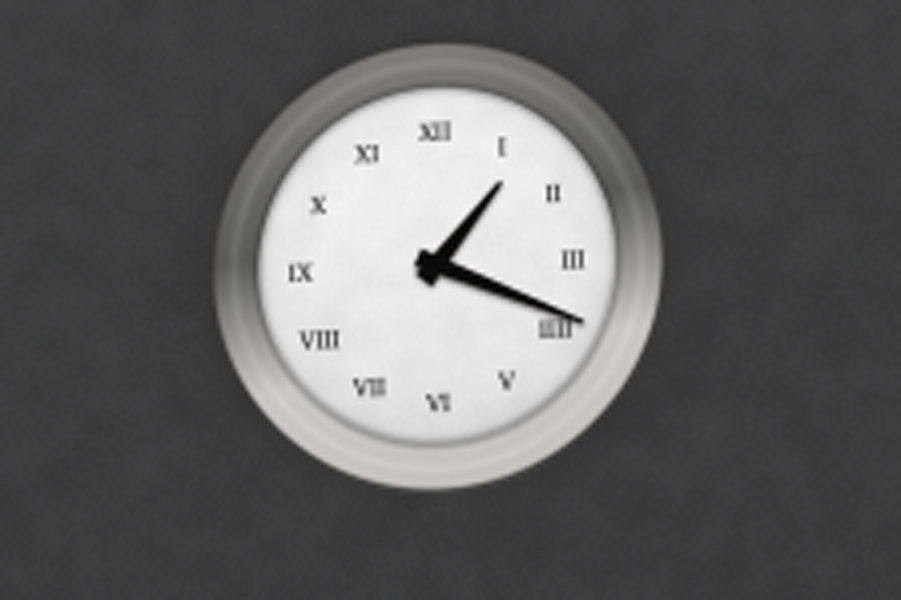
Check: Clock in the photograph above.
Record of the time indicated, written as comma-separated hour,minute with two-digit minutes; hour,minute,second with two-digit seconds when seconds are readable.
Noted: 1,19
